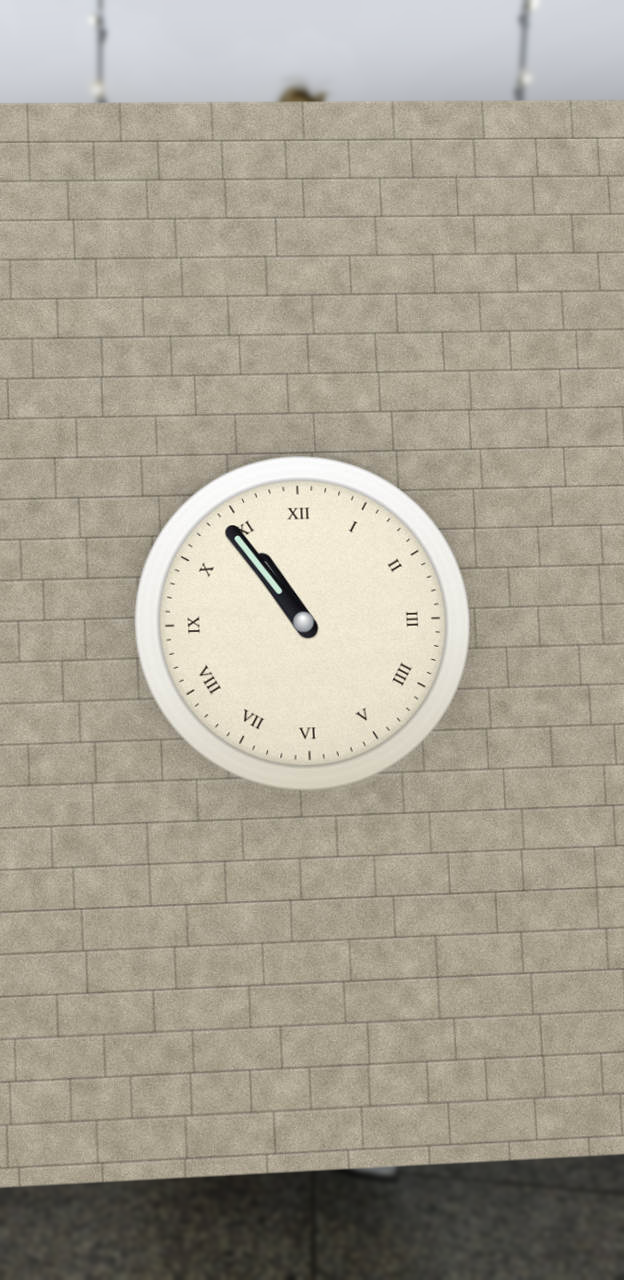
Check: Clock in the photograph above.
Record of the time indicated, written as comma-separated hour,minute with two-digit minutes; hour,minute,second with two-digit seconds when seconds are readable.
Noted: 10,54
